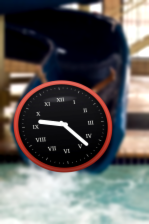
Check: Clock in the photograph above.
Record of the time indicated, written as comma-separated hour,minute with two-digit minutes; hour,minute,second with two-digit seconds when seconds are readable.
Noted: 9,23
